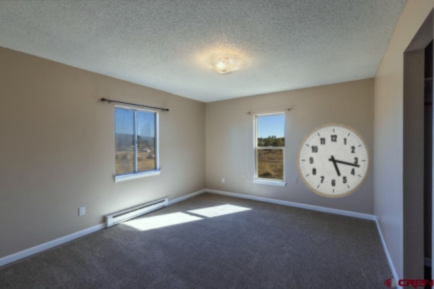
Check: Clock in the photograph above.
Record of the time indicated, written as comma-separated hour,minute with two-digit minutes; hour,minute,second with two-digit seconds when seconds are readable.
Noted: 5,17
